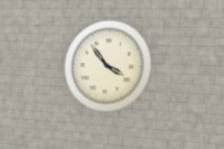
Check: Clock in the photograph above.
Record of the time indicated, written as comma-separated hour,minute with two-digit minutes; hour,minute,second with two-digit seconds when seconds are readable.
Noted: 3,53
